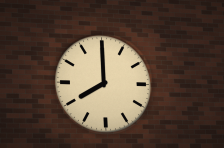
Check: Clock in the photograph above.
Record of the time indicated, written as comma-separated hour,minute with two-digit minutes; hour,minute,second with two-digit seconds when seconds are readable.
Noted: 8,00
